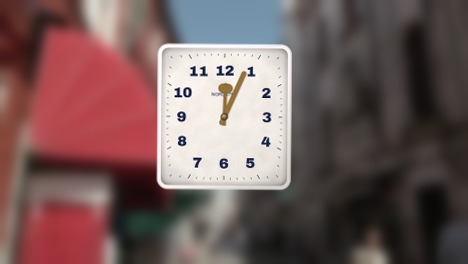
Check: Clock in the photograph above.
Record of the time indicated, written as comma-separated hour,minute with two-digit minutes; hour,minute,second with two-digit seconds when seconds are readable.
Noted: 12,04
